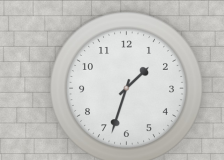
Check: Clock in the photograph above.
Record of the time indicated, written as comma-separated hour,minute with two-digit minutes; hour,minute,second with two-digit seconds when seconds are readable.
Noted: 1,33
